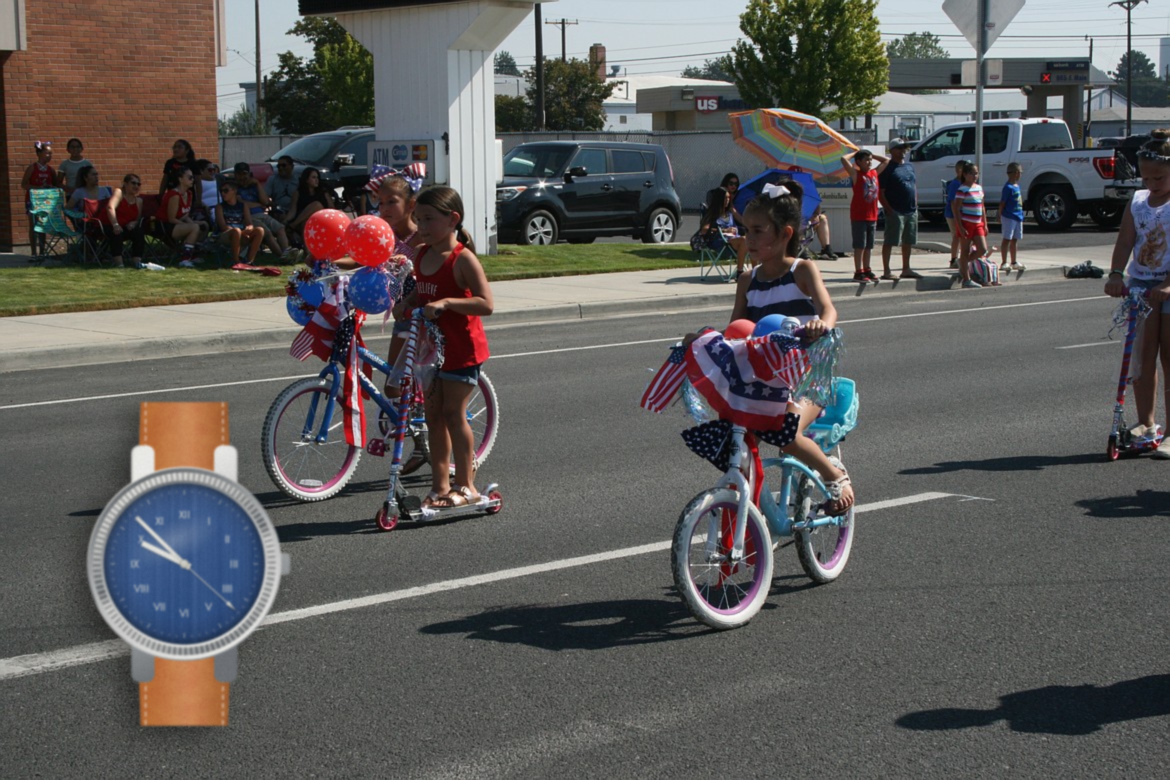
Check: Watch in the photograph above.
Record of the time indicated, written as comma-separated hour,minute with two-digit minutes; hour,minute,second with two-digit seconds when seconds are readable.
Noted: 9,52,22
